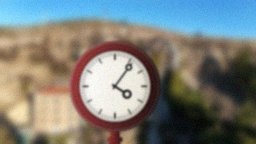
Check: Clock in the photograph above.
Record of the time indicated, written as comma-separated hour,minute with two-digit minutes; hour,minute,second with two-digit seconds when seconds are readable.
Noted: 4,06
